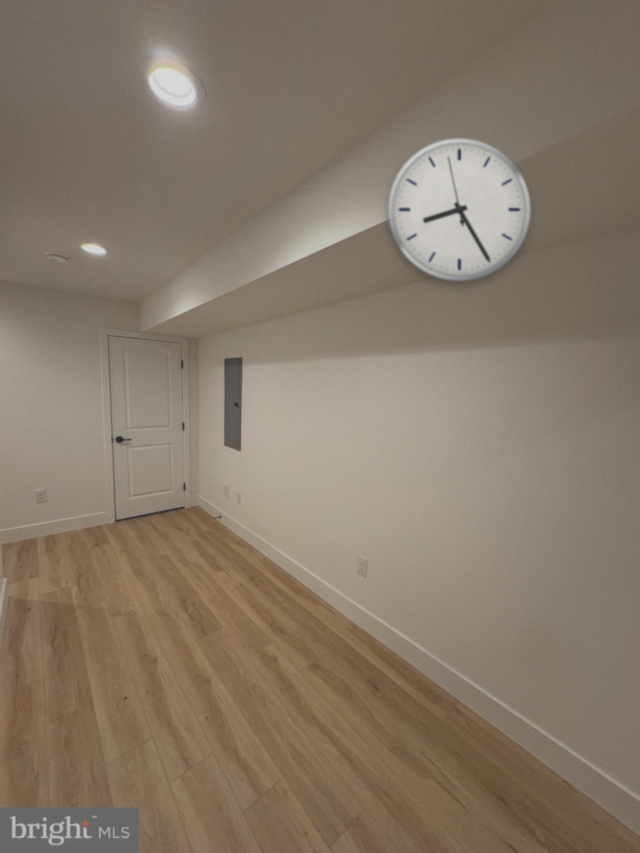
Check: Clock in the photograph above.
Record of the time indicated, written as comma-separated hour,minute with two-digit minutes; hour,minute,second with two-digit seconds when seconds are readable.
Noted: 8,24,58
